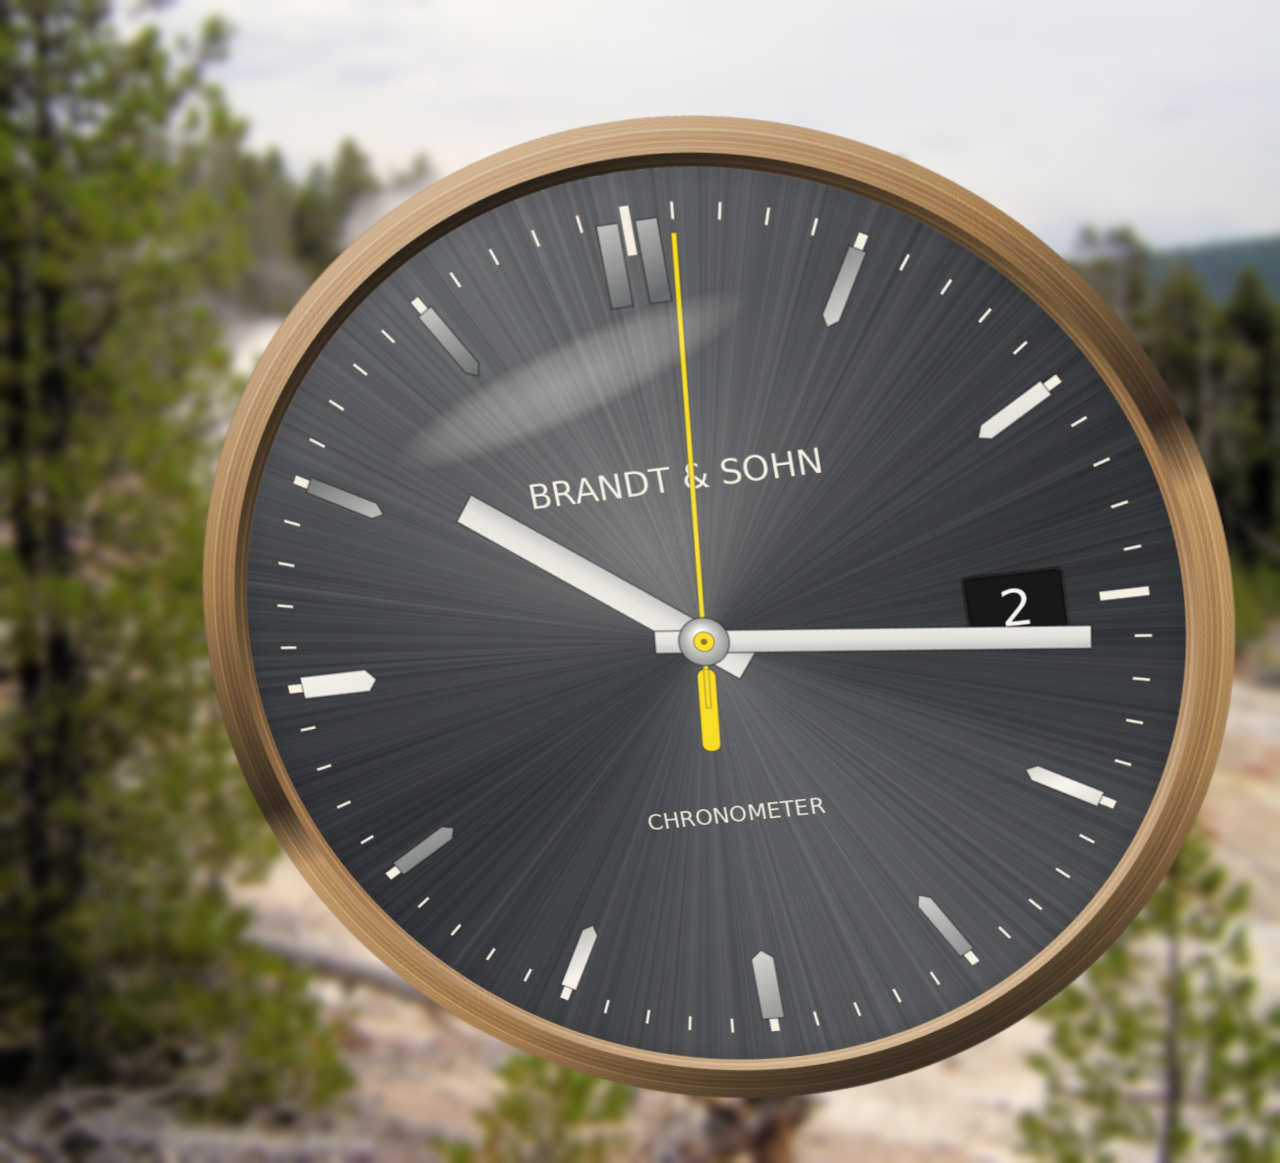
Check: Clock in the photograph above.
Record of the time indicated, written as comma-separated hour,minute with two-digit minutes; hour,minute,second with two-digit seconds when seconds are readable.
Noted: 10,16,01
